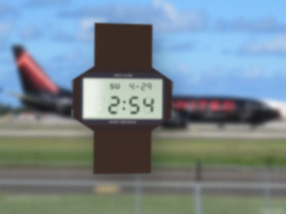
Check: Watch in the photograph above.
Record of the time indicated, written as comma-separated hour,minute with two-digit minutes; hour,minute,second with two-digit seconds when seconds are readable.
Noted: 2,54
